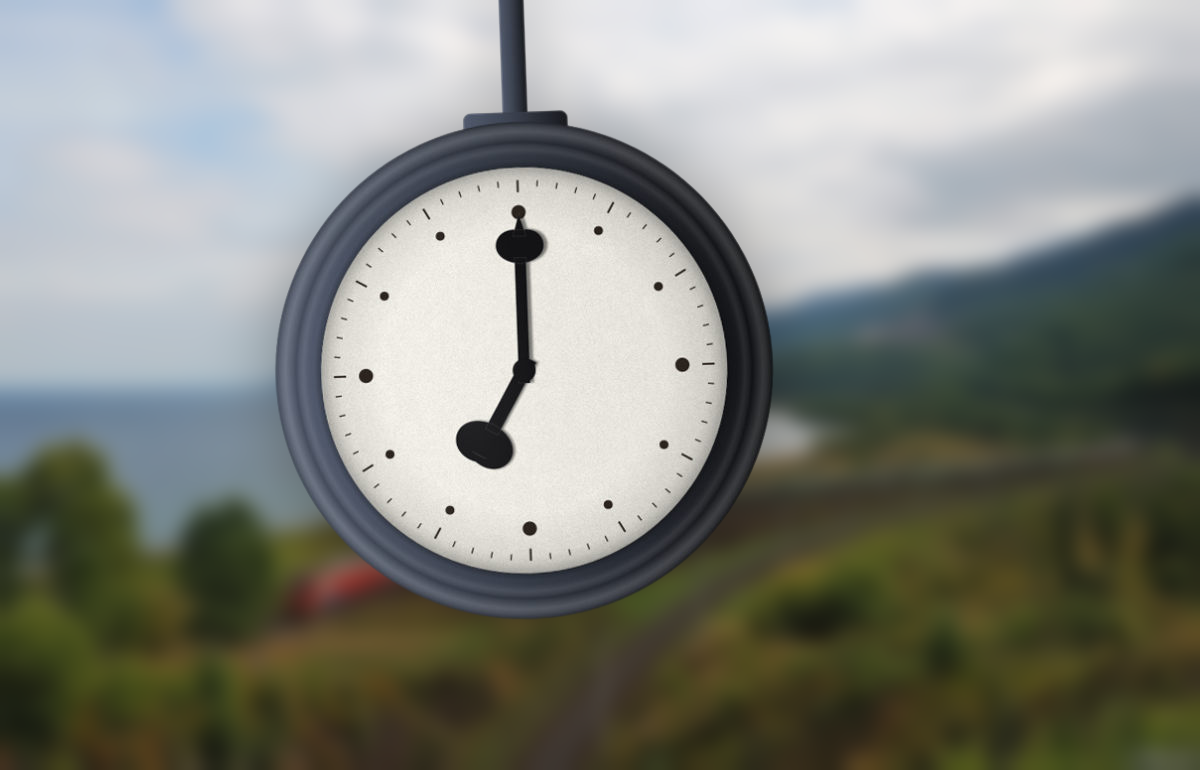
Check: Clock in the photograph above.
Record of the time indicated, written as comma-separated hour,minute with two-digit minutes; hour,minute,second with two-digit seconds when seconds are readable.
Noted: 7,00
